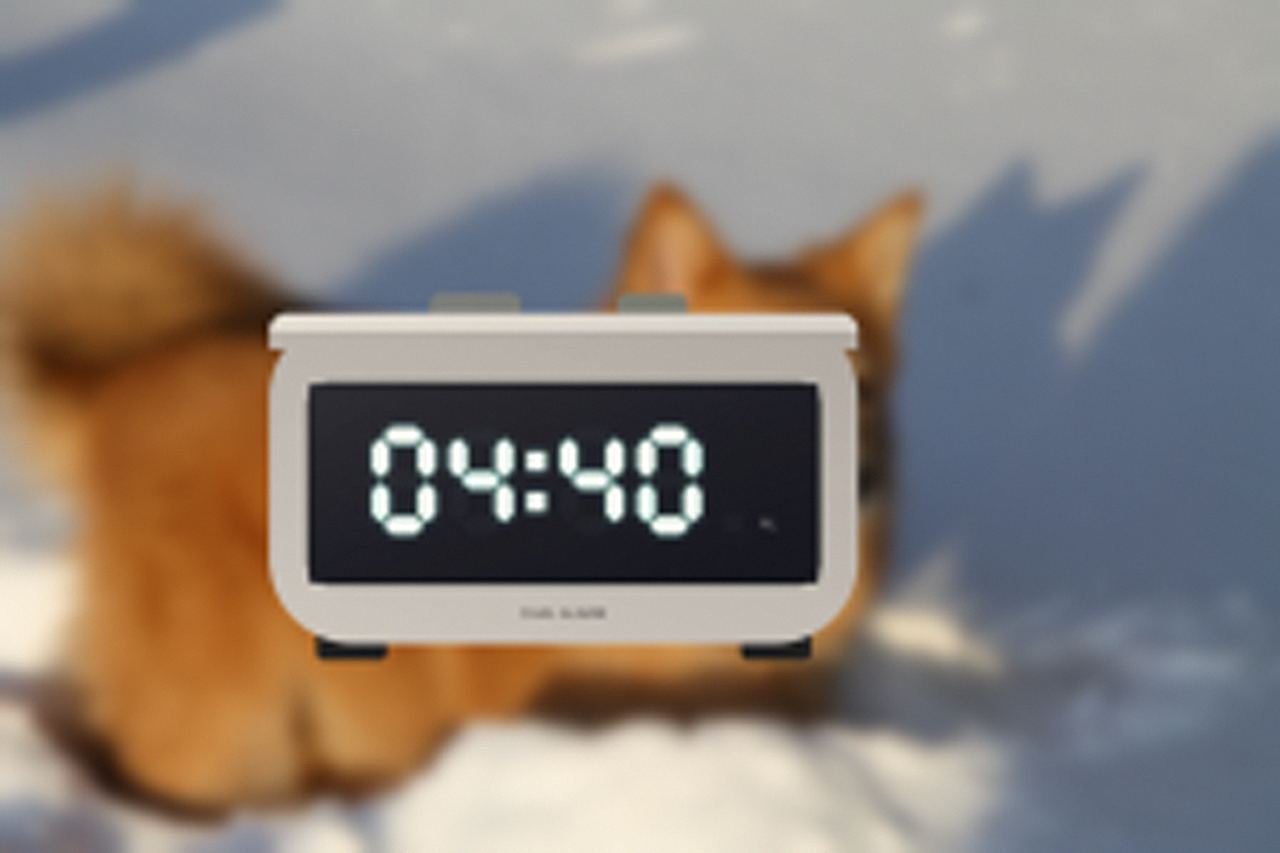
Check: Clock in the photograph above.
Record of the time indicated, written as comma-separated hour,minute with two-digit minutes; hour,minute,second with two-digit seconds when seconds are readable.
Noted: 4,40
